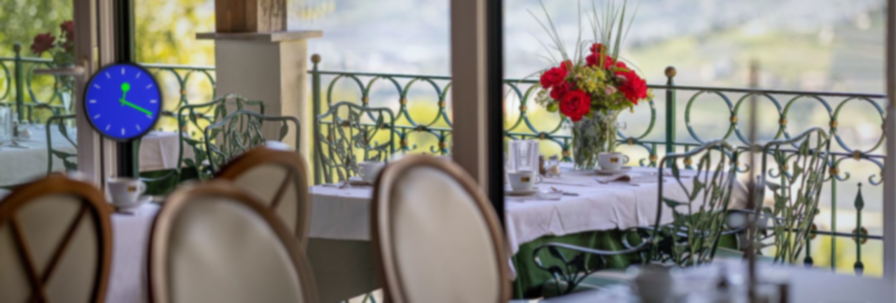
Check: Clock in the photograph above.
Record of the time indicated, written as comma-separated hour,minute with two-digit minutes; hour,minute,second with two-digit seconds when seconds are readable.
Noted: 12,19
